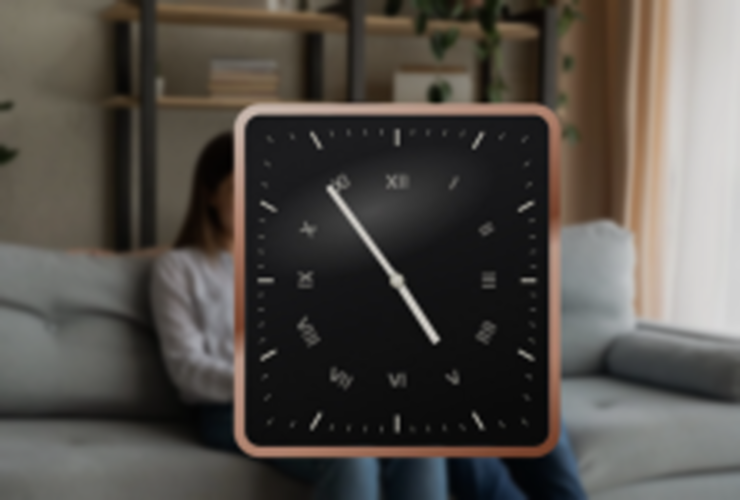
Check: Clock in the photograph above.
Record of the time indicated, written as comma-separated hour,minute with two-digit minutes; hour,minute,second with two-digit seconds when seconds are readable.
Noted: 4,54
